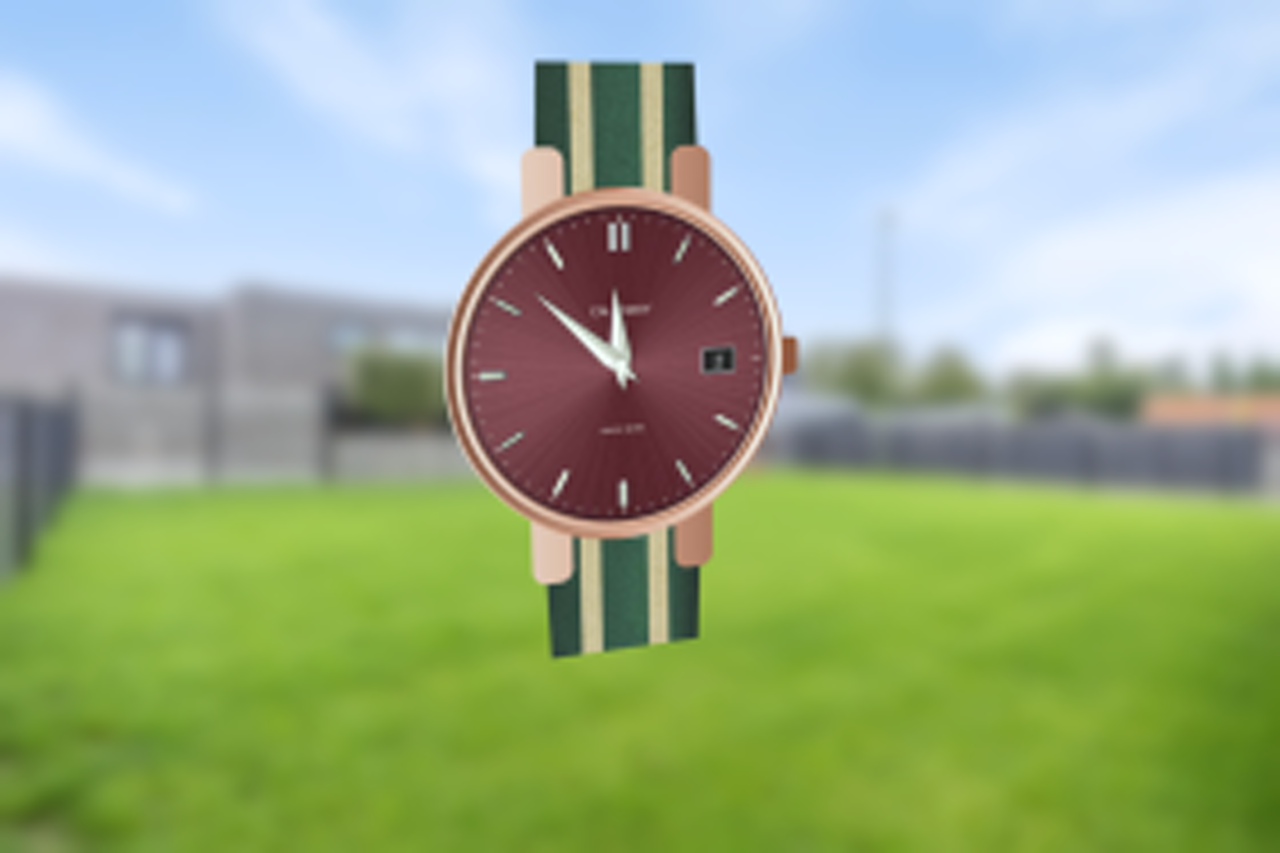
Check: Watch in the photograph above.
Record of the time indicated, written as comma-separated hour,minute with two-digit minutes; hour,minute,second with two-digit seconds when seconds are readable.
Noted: 11,52
